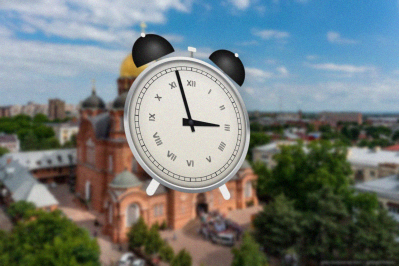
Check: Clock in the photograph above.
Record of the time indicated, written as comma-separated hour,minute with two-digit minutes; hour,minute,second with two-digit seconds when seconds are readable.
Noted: 2,57
